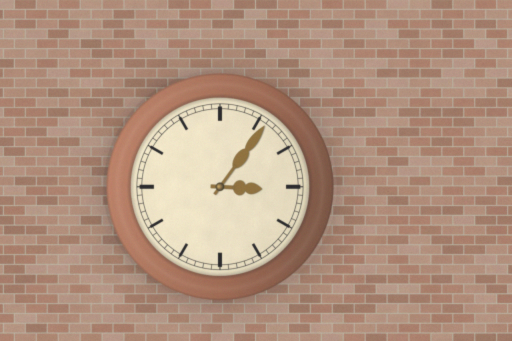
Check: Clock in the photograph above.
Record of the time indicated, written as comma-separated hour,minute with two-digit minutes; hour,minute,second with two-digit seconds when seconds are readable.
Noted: 3,06
